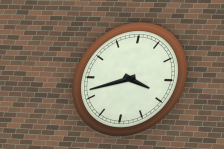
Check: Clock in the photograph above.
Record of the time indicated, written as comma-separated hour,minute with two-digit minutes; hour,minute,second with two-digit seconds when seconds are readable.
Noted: 3,42
